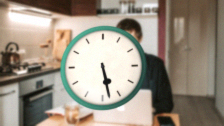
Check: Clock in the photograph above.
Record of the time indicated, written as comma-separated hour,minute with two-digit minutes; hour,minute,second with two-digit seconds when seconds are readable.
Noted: 5,28
